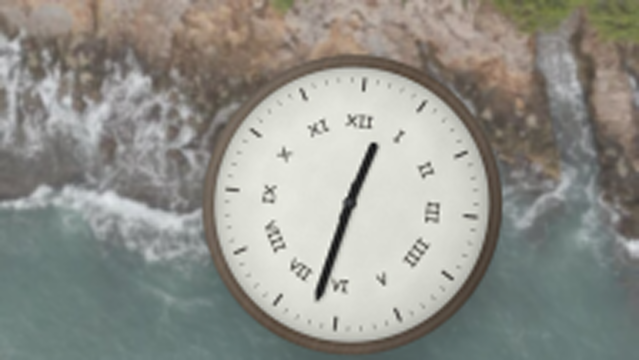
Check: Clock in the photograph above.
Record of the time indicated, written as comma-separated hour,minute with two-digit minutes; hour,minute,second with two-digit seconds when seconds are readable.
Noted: 12,32
